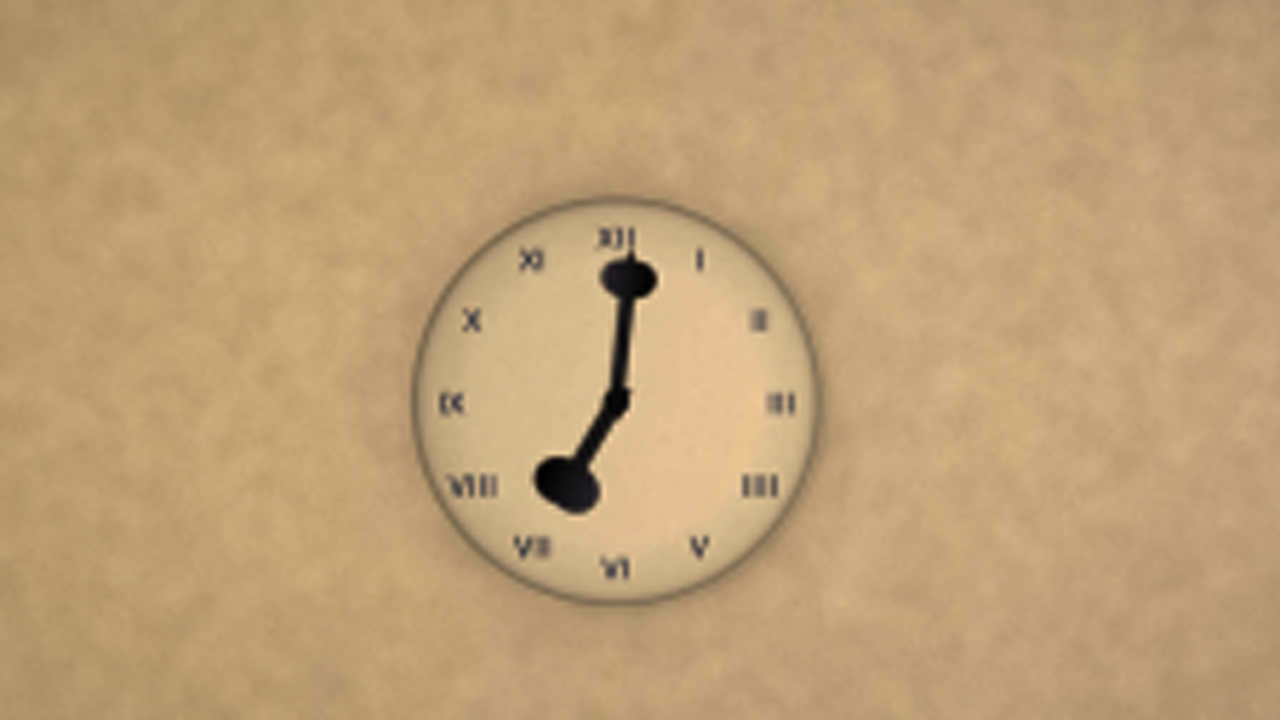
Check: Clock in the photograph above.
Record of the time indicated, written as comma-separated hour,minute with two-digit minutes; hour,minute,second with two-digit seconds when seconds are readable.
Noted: 7,01
